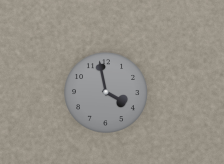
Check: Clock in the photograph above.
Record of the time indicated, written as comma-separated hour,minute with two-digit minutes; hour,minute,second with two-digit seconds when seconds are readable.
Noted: 3,58
